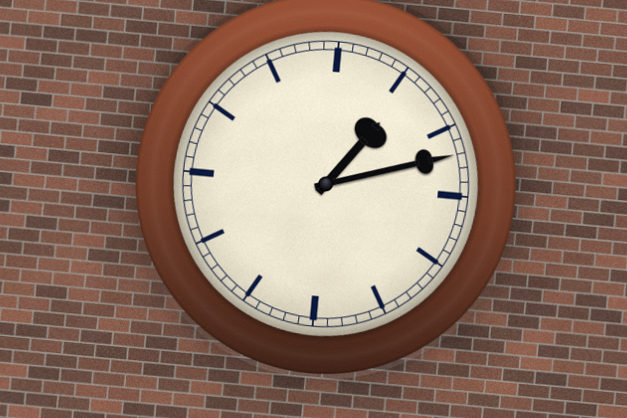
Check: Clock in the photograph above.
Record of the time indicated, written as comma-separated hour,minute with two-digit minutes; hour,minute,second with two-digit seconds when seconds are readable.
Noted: 1,12
